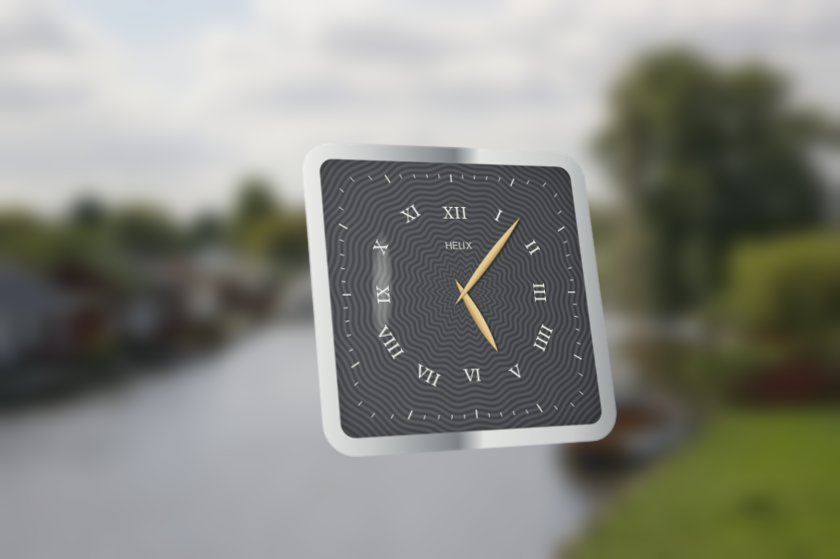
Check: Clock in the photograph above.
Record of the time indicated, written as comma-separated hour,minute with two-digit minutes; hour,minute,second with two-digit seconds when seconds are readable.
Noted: 5,07
